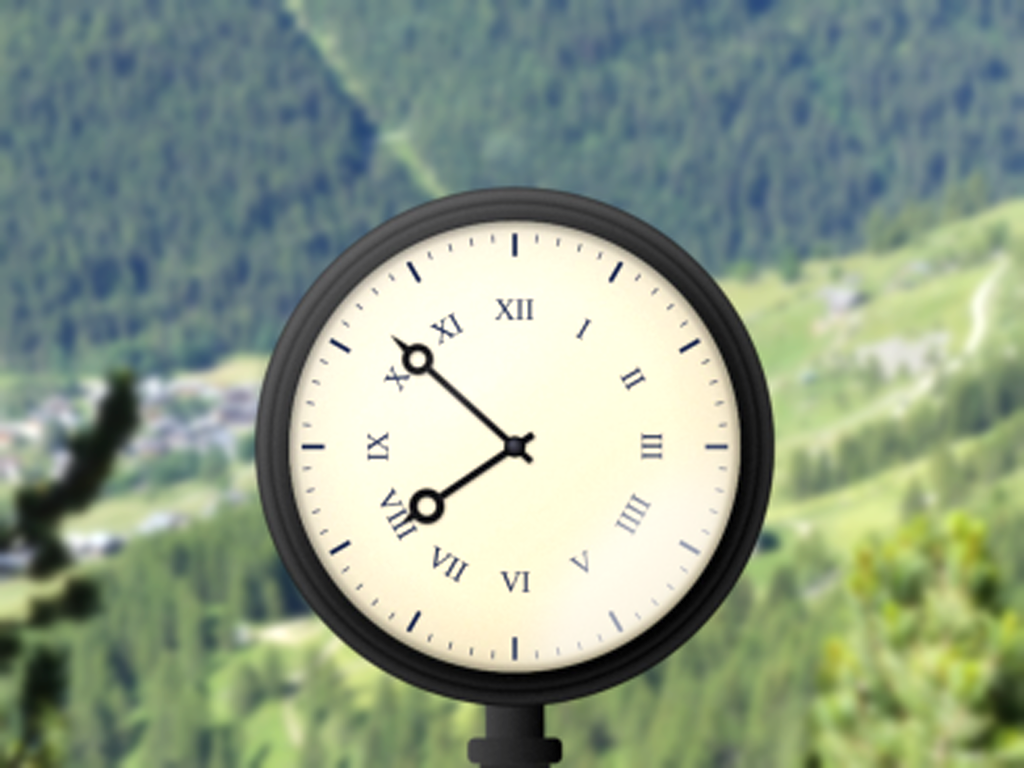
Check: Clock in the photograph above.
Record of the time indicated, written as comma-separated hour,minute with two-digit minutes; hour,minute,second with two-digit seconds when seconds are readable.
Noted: 7,52
